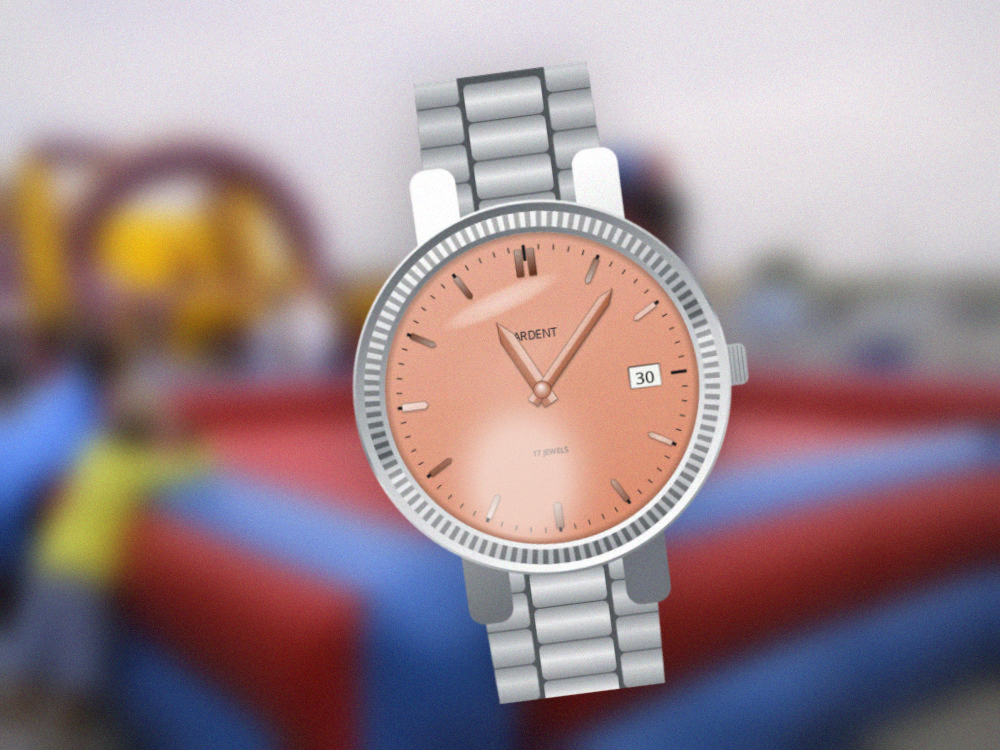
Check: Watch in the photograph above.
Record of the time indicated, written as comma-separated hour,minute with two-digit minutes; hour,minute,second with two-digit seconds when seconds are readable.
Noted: 11,07
